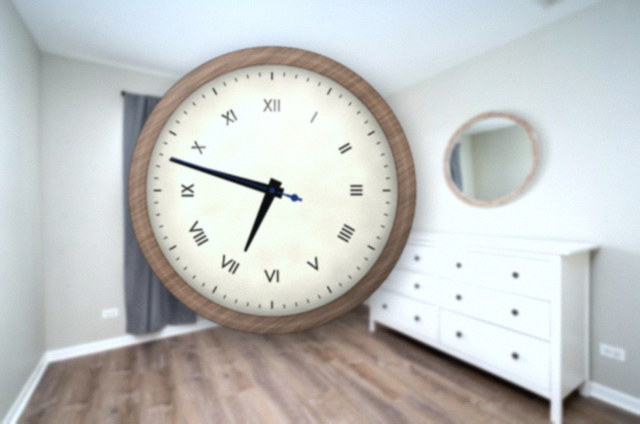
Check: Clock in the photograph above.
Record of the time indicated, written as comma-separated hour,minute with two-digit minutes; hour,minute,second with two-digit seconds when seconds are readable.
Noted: 6,47,48
